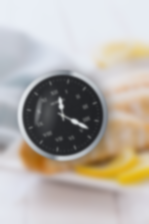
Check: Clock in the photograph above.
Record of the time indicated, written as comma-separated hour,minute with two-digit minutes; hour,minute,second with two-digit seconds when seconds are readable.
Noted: 12,23
